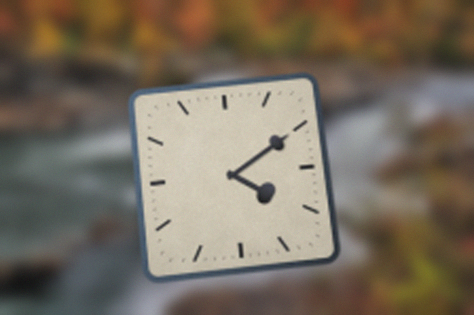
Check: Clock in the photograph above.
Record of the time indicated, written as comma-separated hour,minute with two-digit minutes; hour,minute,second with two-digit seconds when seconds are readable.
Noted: 4,10
